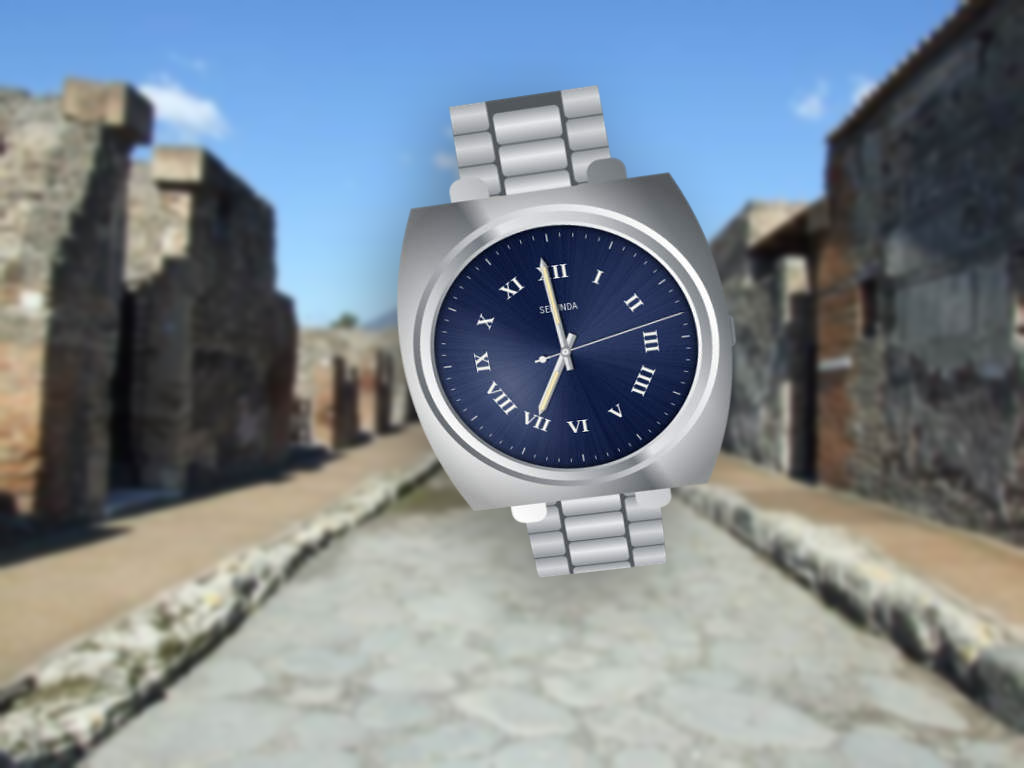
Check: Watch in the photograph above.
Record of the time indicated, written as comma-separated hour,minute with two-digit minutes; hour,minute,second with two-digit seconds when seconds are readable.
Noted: 6,59,13
